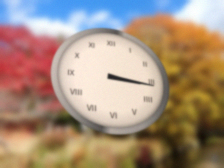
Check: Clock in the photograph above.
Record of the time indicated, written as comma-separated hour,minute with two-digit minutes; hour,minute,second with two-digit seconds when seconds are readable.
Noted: 3,16
